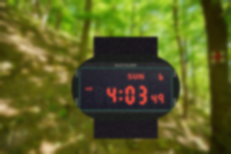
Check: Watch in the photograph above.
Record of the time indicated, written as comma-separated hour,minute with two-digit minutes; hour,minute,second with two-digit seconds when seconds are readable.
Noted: 4,03
